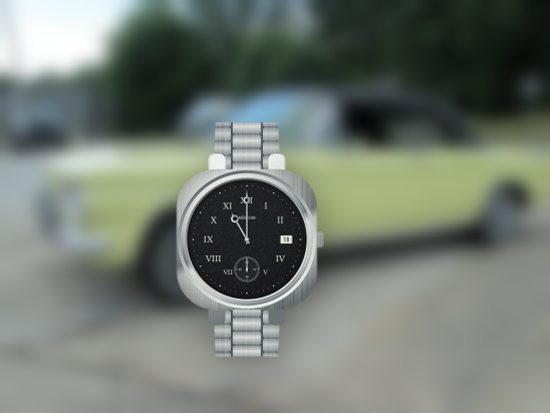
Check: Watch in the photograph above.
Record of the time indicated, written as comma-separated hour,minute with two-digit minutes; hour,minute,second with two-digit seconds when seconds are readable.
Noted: 11,00
